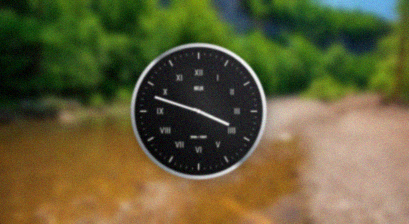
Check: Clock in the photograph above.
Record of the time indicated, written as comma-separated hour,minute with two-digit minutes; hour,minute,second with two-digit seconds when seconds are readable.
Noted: 3,48
